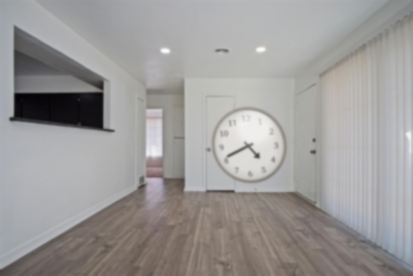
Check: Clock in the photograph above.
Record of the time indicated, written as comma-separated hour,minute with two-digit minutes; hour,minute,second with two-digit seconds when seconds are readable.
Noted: 4,41
